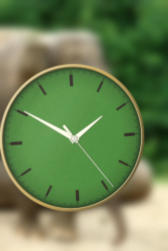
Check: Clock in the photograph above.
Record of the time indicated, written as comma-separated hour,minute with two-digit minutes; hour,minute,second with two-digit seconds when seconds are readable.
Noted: 1,50,24
